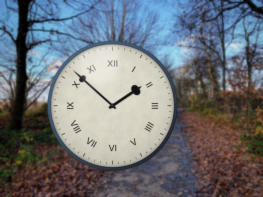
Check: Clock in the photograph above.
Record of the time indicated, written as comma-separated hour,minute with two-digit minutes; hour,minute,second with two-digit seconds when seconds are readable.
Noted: 1,52
